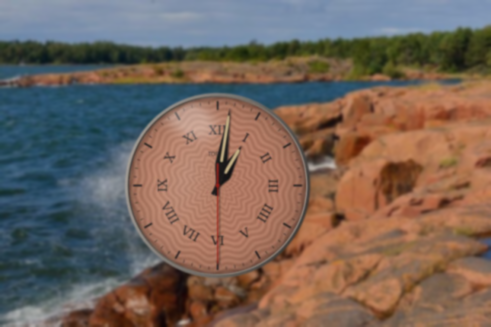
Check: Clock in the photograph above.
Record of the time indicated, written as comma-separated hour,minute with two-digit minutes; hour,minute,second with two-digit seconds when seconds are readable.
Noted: 1,01,30
